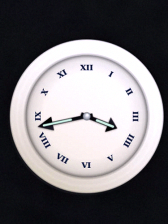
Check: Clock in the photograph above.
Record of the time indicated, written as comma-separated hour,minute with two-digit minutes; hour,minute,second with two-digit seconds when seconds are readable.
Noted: 3,43
